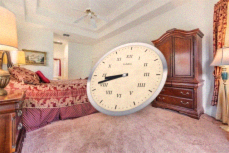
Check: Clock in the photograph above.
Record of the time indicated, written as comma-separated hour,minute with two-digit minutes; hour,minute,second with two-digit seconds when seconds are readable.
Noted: 8,42
